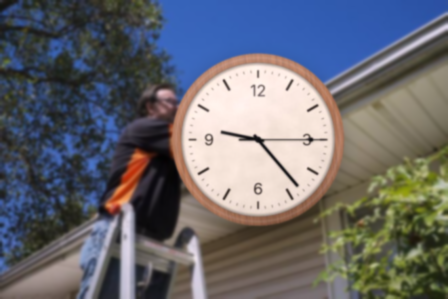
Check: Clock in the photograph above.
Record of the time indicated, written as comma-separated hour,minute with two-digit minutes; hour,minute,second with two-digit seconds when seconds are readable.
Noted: 9,23,15
